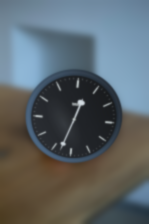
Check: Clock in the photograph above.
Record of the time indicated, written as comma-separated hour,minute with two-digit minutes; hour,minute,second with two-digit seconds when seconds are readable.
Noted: 12,33
